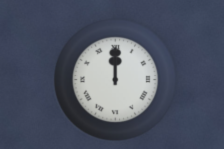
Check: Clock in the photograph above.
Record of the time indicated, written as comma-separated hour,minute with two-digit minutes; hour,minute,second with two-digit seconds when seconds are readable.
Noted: 12,00
